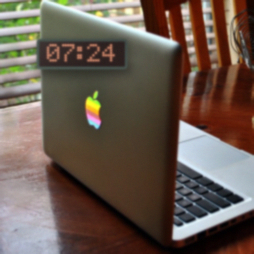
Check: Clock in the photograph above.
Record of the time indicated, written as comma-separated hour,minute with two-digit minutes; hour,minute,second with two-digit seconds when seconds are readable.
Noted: 7,24
